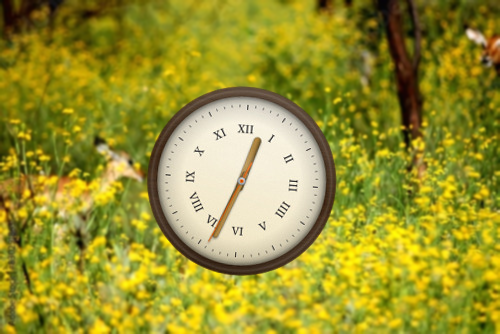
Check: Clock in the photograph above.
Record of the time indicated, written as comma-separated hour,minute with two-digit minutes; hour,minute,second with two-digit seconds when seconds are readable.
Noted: 12,33,34
